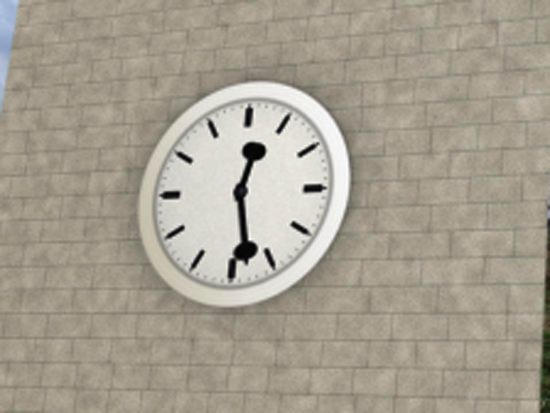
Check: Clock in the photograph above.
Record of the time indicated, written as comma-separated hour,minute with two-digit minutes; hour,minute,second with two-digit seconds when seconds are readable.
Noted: 12,28
